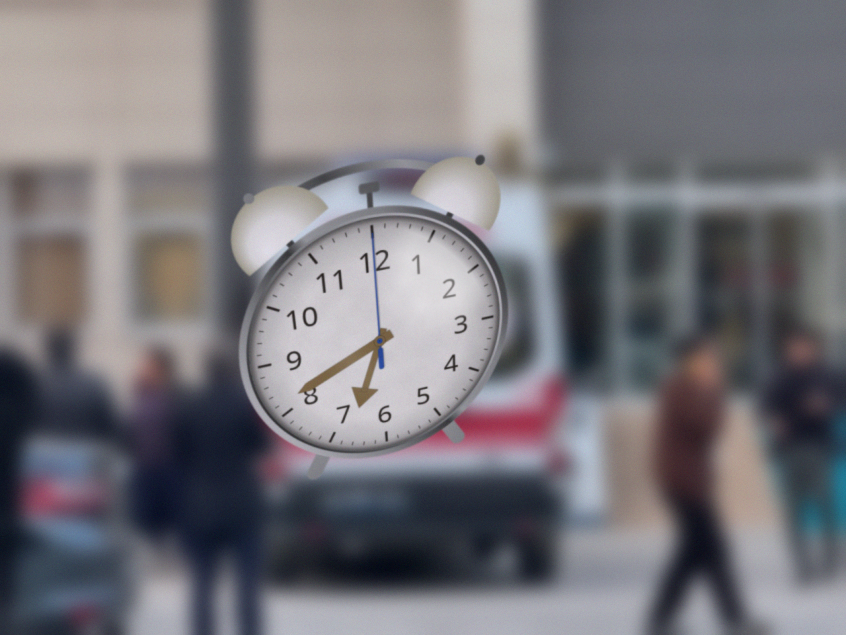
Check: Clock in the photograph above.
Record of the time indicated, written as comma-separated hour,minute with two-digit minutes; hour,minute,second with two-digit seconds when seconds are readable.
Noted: 6,41,00
